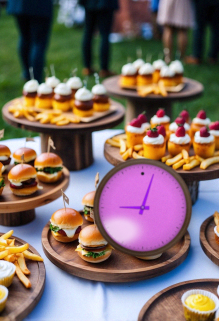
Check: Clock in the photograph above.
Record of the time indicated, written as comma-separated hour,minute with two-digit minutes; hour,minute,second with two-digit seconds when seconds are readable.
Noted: 9,03
